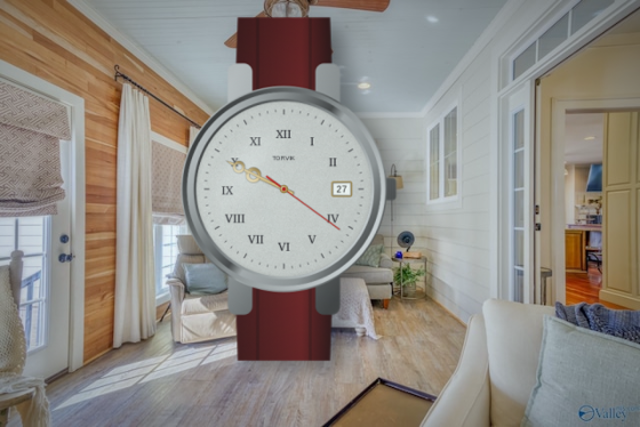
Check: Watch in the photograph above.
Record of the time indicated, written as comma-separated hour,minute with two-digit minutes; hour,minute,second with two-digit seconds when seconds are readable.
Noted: 9,49,21
